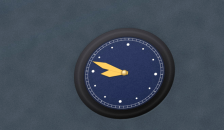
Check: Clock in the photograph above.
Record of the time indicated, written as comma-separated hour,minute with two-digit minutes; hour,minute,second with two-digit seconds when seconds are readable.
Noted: 8,48
